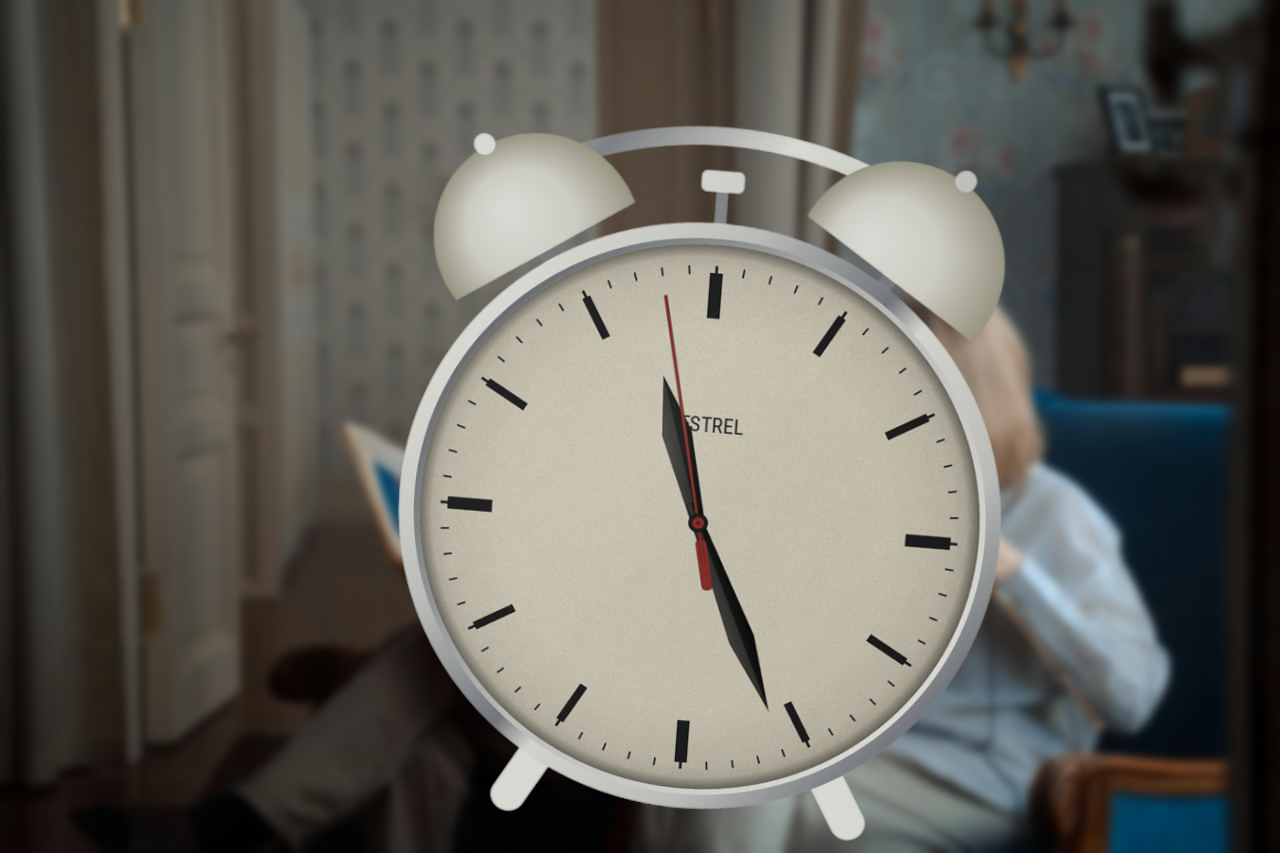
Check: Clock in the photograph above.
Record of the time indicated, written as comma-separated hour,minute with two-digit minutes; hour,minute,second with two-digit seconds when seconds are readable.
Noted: 11,25,58
